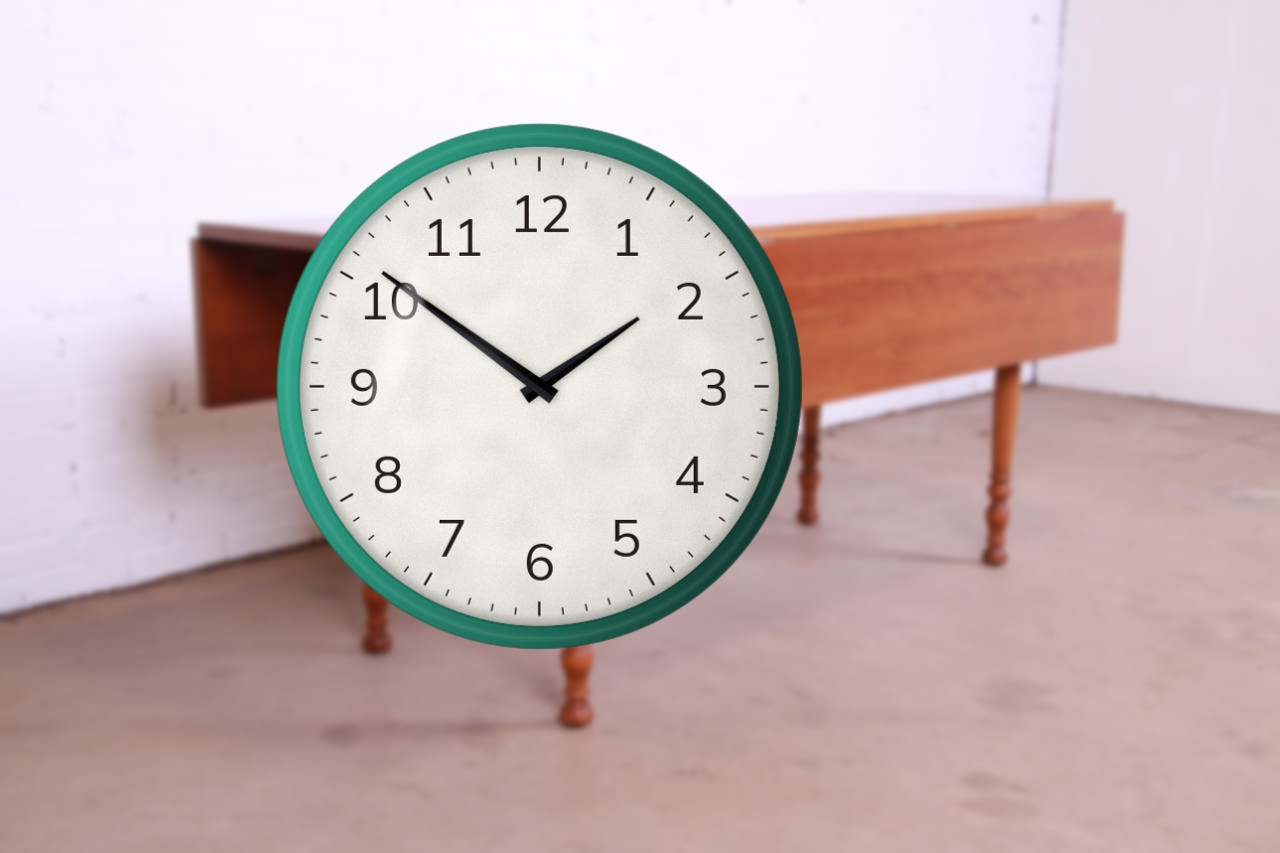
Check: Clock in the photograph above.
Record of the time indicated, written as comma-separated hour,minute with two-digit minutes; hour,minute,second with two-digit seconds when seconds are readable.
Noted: 1,51
